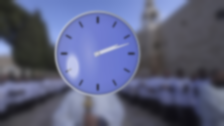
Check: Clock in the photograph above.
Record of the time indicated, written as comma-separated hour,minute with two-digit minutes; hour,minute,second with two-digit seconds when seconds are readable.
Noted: 2,12
